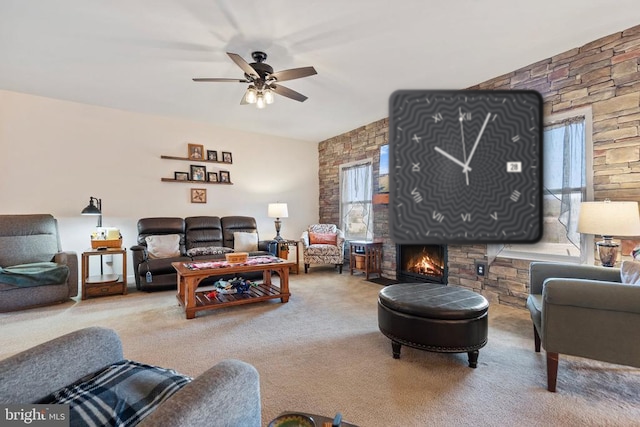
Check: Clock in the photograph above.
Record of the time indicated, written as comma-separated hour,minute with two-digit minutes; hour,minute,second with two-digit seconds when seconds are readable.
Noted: 10,03,59
